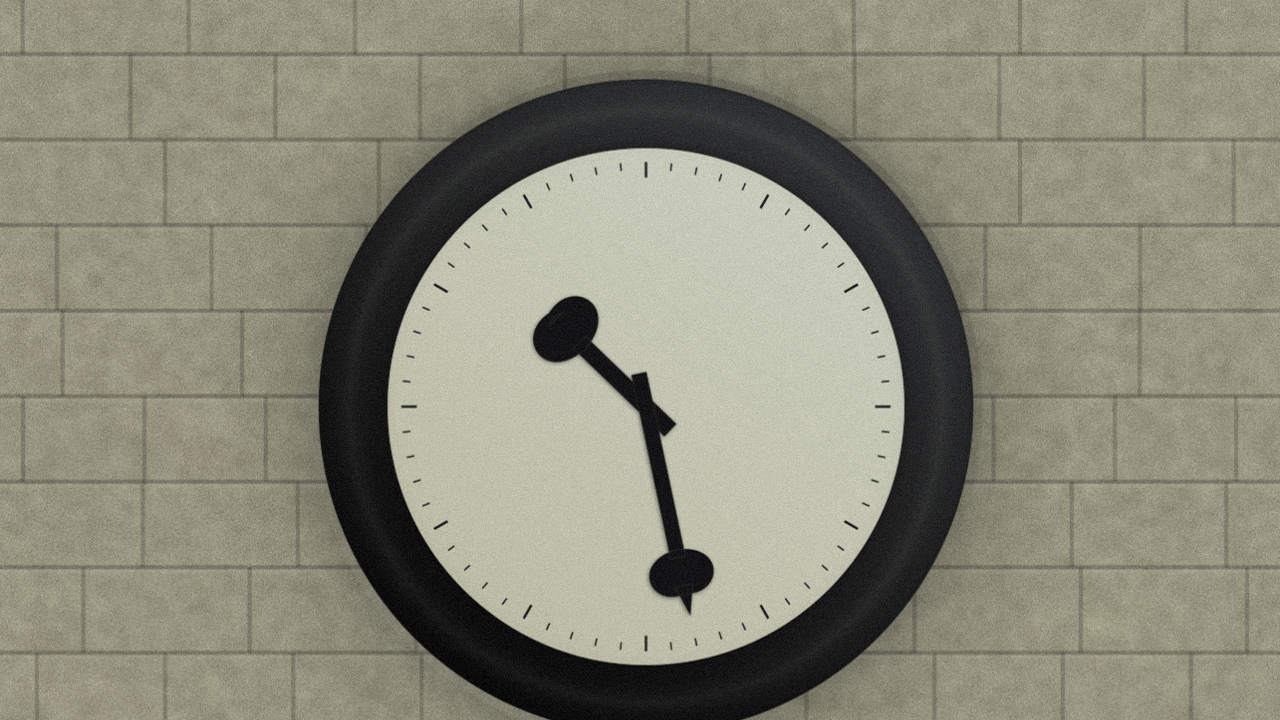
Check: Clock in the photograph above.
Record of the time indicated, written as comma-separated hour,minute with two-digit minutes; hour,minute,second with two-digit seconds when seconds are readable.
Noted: 10,28
